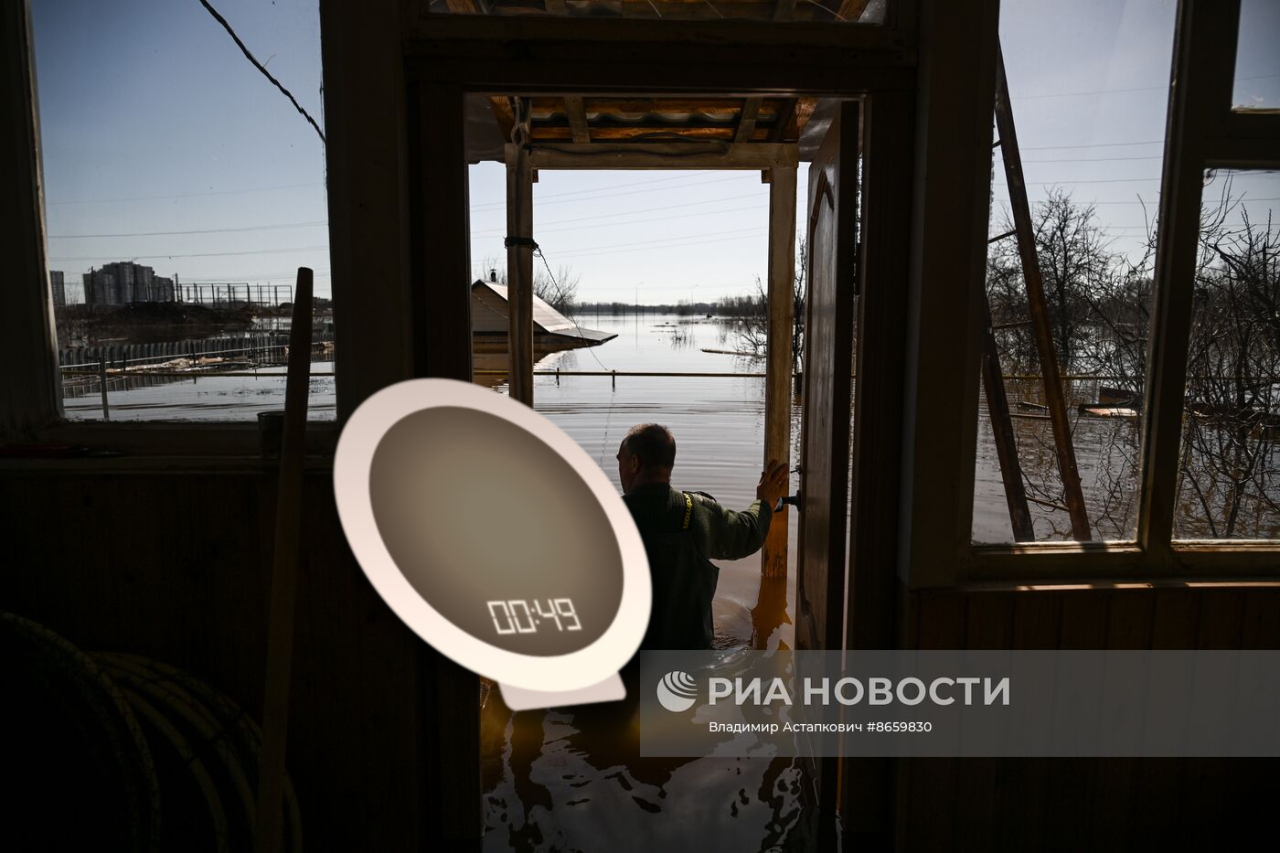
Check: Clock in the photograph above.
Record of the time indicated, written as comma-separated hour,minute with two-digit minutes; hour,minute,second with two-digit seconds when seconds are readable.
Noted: 0,49
